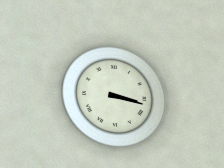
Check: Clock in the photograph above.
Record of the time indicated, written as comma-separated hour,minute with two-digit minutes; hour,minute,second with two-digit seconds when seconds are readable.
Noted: 3,17
